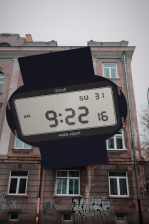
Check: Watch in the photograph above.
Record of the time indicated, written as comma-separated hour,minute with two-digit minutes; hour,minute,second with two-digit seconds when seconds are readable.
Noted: 9,22,16
